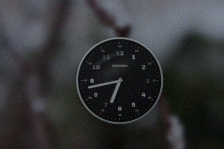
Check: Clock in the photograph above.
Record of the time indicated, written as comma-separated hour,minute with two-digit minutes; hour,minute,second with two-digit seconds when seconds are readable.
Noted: 6,43
